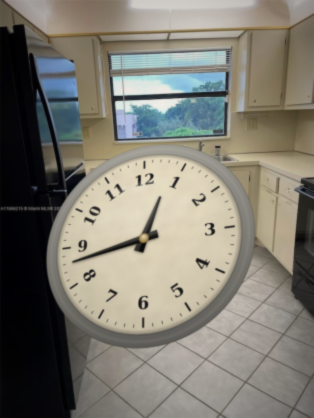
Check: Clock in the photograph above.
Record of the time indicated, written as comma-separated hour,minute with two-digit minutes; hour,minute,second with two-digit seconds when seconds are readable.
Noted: 12,43
